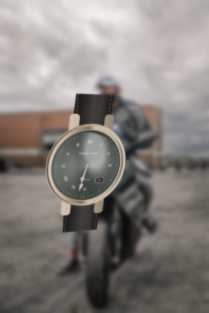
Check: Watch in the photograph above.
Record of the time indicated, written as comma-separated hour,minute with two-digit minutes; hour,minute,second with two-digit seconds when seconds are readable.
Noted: 6,32
